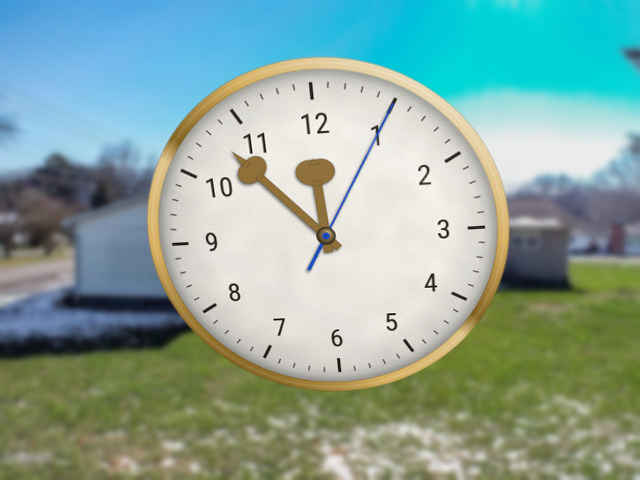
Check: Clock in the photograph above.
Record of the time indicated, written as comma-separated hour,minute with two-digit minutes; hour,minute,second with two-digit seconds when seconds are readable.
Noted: 11,53,05
